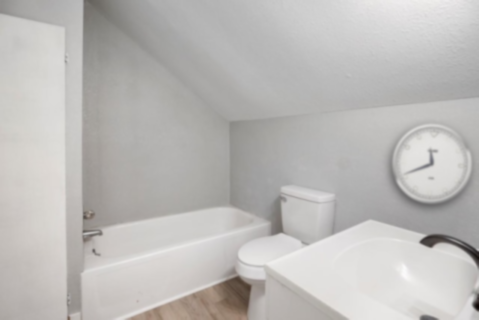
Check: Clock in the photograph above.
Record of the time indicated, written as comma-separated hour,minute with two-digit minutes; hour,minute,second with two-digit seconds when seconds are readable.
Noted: 11,41
